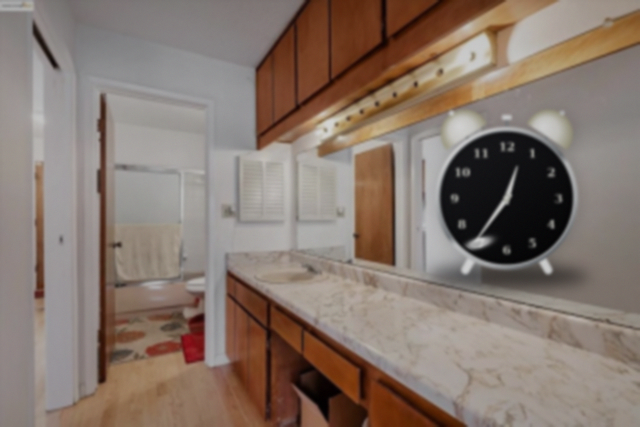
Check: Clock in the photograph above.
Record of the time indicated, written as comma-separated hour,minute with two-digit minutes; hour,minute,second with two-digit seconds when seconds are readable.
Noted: 12,36
